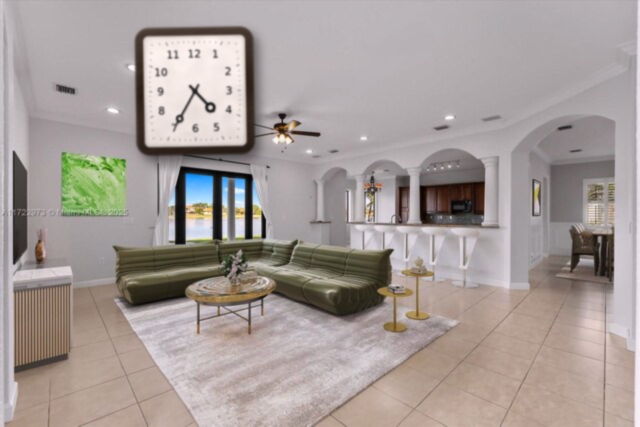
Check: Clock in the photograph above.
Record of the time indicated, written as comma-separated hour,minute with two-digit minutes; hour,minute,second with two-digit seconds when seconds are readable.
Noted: 4,35
